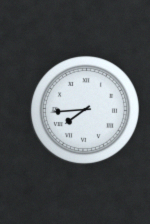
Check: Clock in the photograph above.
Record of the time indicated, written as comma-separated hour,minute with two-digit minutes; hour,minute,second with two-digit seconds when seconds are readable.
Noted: 7,44
